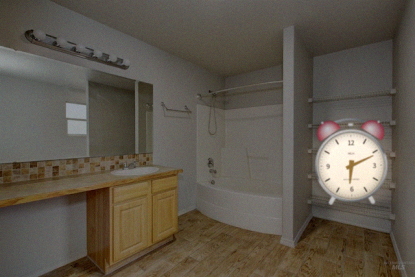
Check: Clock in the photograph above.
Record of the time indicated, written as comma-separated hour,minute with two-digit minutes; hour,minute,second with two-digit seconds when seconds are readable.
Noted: 6,11
